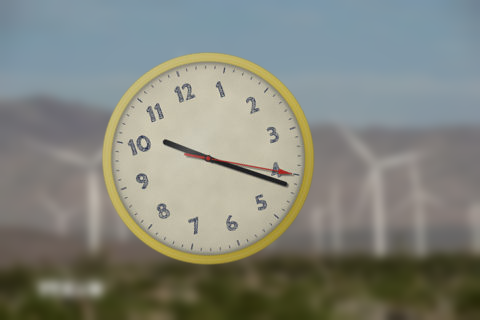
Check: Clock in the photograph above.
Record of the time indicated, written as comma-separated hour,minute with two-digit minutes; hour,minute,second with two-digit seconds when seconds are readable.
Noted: 10,21,20
